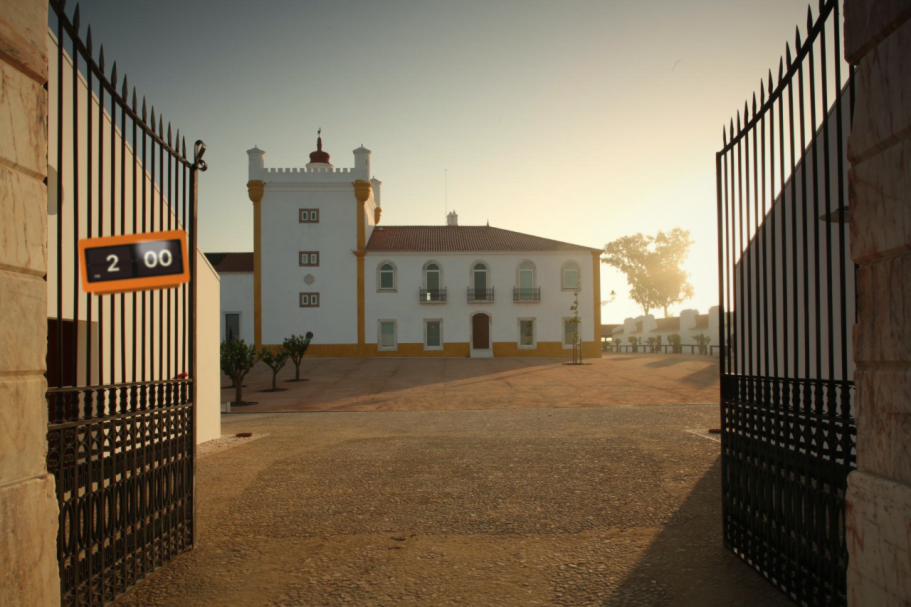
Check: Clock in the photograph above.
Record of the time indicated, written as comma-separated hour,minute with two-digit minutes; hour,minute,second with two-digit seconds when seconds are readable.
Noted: 2,00
